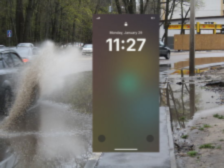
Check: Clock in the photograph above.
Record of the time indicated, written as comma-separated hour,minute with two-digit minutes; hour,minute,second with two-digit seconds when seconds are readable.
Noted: 11,27
